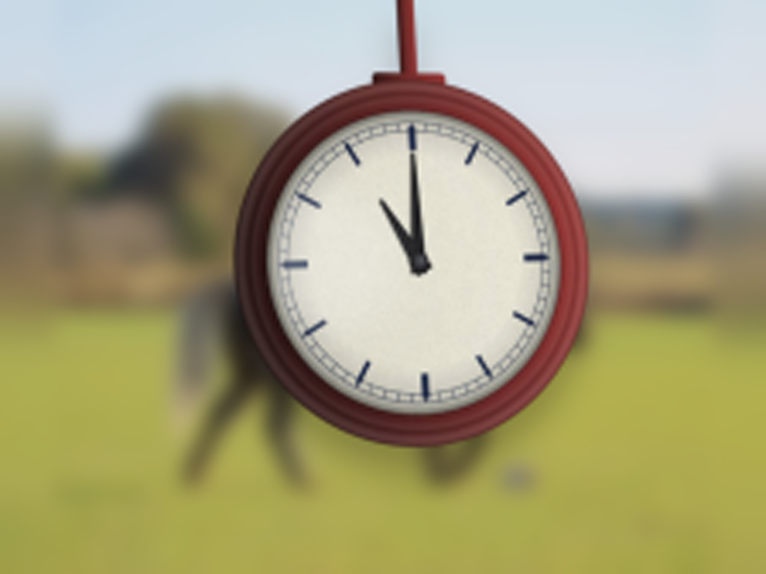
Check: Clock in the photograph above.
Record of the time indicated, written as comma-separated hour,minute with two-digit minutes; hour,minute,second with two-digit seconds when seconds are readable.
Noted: 11,00
